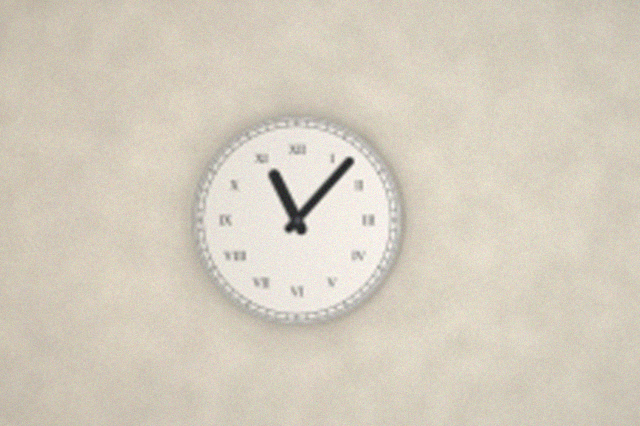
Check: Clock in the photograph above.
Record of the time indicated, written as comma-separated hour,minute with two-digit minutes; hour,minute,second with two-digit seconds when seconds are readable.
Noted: 11,07
